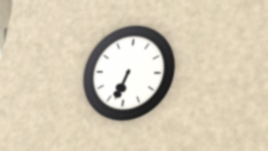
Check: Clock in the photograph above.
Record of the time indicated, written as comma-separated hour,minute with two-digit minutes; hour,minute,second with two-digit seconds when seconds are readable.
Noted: 6,33
